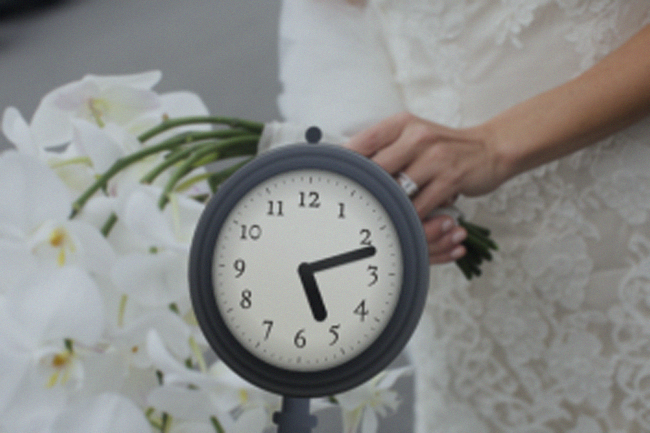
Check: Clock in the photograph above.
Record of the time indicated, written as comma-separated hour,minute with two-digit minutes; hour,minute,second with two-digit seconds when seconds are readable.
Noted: 5,12
